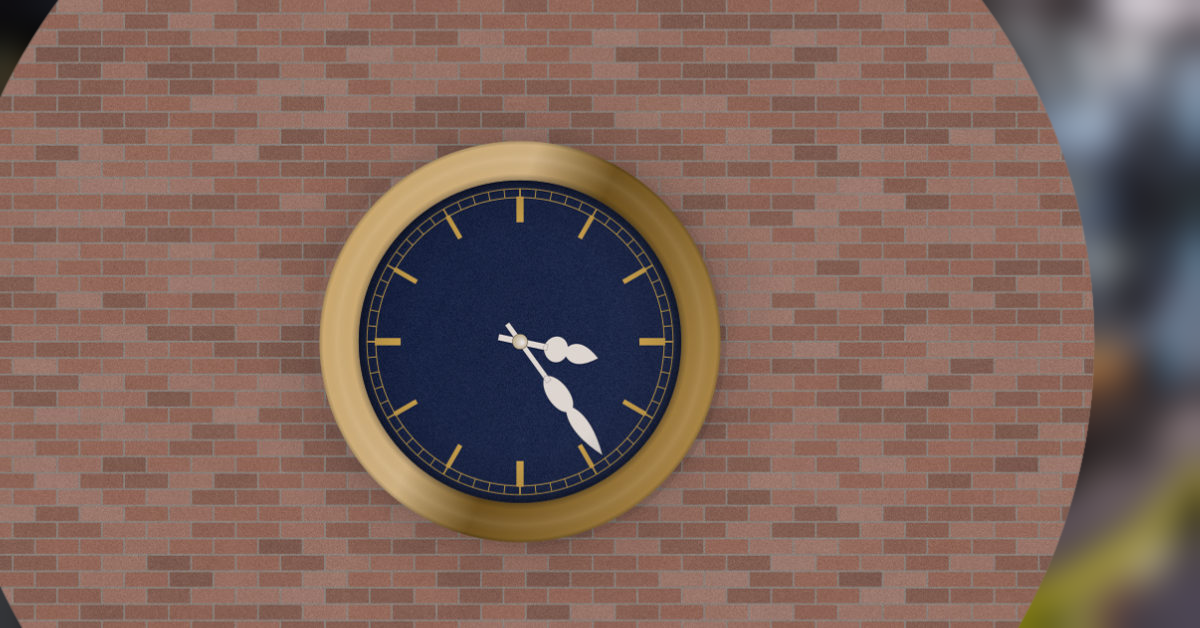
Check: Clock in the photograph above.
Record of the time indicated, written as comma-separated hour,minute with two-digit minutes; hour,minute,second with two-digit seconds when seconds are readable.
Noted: 3,24
